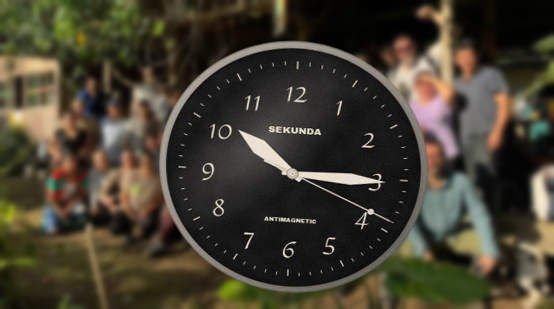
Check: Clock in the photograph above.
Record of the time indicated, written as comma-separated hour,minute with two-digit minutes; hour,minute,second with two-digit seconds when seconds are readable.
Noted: 10,15,19
